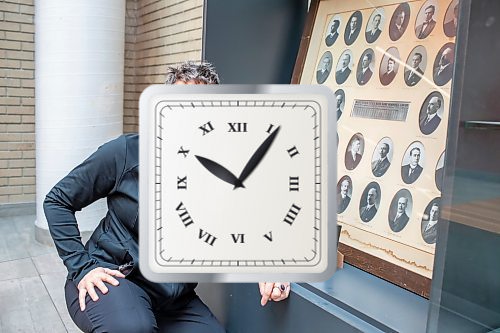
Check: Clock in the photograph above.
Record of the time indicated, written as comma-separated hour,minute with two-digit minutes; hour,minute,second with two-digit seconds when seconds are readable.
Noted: 10,06
